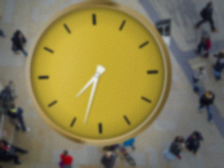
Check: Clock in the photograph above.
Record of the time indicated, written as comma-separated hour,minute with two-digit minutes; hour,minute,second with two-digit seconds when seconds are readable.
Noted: 7,33
